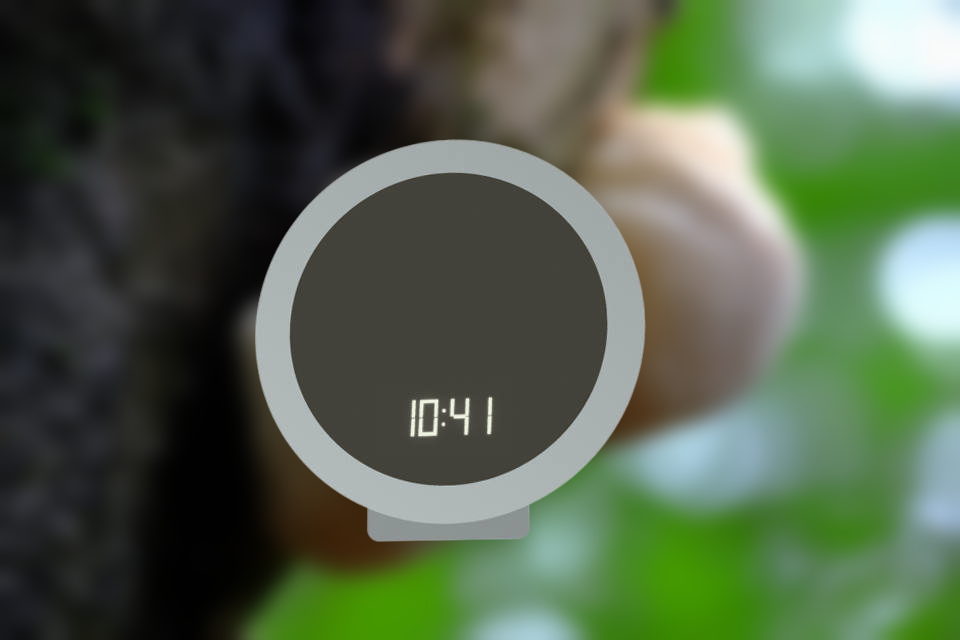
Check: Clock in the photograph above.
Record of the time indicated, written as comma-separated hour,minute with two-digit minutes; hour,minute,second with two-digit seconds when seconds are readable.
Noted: 10,41
